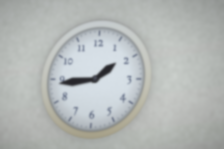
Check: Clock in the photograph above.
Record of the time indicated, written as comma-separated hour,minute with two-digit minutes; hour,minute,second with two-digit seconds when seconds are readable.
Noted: 1,44
